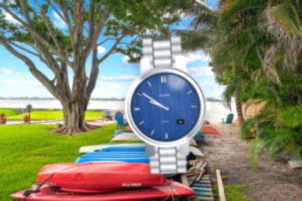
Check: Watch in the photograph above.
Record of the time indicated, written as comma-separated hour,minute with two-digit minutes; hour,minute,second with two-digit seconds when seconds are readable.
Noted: 9,51
